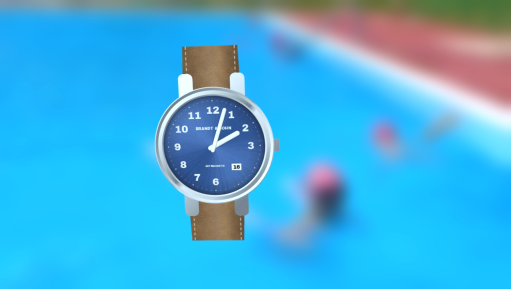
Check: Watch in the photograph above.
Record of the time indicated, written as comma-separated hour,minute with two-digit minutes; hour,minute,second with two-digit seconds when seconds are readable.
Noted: 2,03
